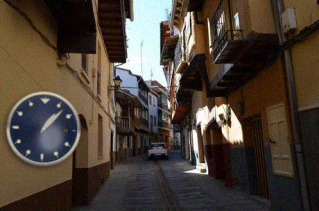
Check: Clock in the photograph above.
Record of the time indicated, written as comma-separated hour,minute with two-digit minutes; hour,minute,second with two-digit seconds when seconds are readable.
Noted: 1,07
